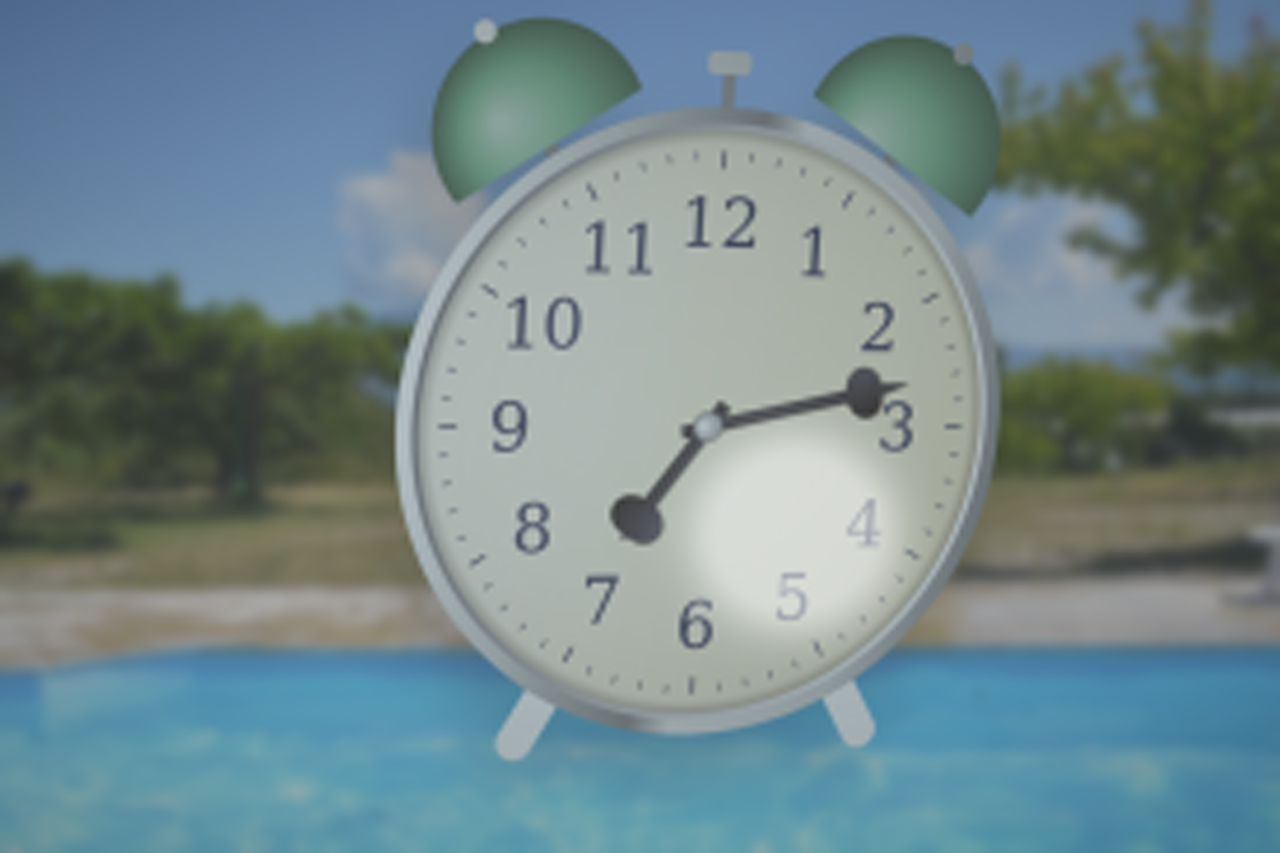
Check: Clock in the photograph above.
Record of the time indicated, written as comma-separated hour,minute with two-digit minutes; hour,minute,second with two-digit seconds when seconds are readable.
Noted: 7,13
